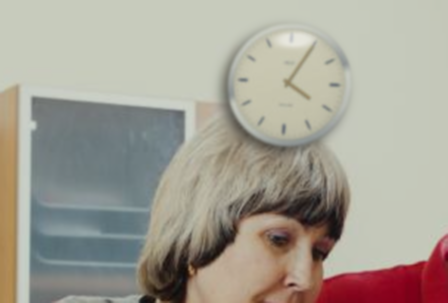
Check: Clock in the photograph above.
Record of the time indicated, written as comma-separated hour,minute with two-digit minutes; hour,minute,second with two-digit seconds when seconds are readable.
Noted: 4,05
